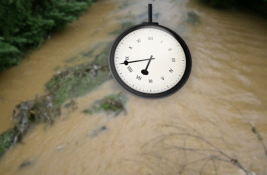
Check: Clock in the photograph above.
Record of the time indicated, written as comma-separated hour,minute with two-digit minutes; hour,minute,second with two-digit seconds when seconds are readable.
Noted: 6,43
